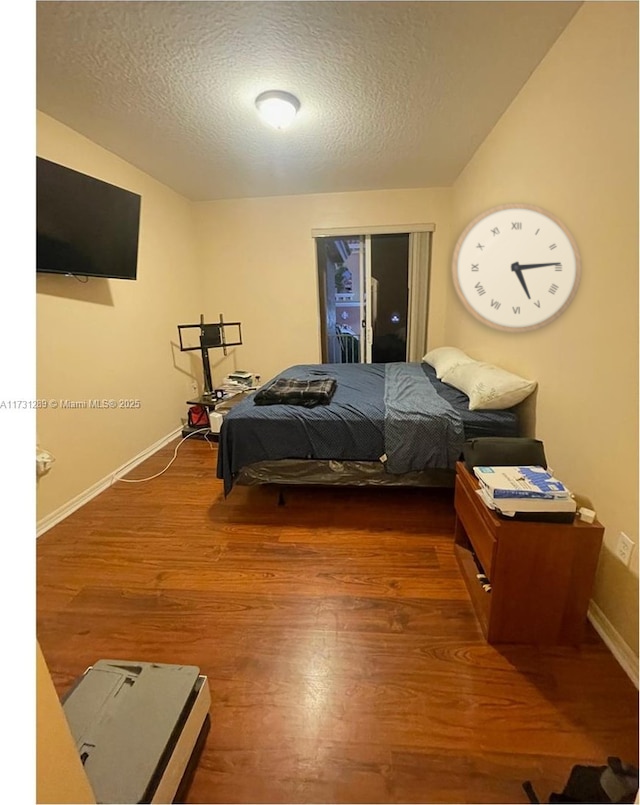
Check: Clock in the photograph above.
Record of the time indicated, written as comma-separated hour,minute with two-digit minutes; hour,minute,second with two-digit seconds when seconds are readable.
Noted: 5,14
